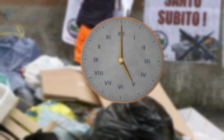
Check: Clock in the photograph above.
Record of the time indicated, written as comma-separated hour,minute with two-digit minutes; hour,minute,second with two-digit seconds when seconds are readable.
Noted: 5,00
